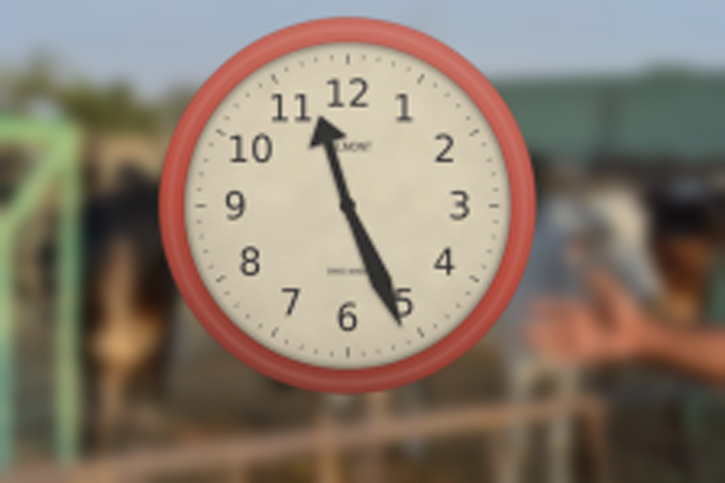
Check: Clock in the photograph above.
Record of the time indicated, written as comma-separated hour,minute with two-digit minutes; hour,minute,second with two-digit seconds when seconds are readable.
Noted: 11,26
